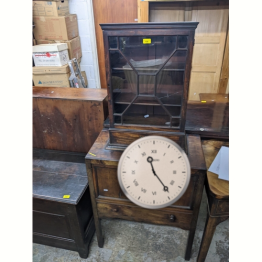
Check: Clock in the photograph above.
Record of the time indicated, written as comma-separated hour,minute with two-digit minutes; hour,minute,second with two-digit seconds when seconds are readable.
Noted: 11,24
